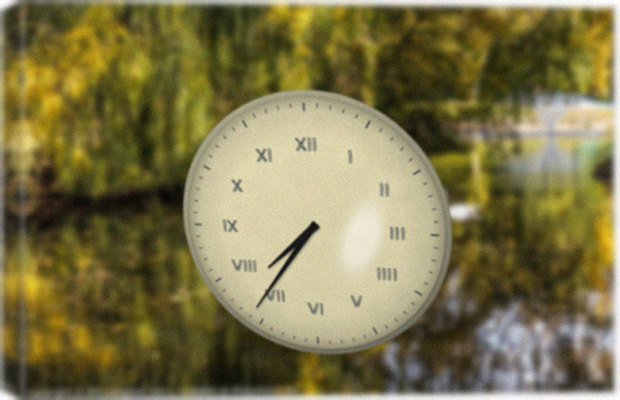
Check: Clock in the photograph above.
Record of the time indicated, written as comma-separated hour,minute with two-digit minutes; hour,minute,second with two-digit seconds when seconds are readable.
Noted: 7,36
